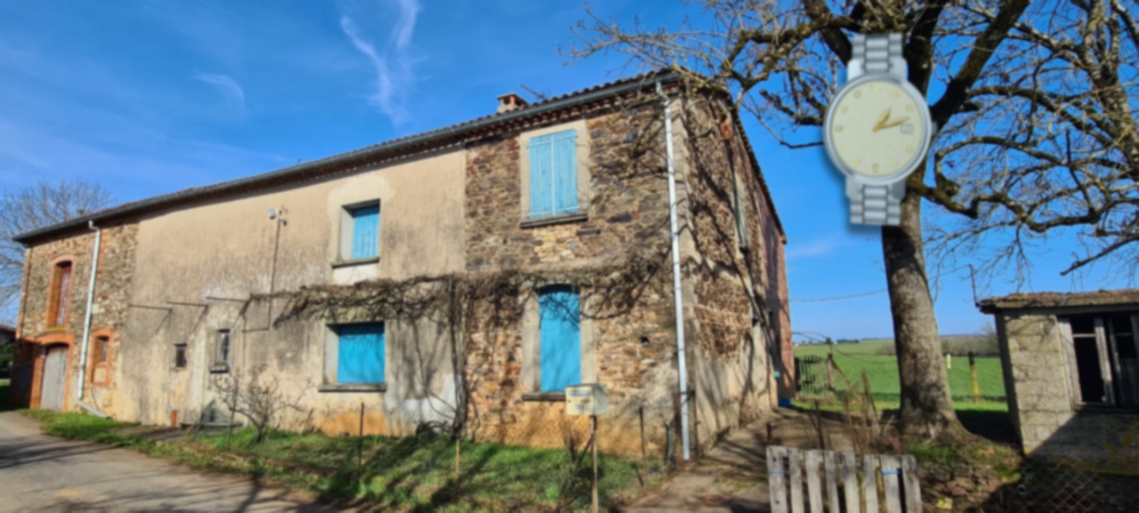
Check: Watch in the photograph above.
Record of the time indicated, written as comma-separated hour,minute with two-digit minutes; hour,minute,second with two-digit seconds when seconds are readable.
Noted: 1,12
